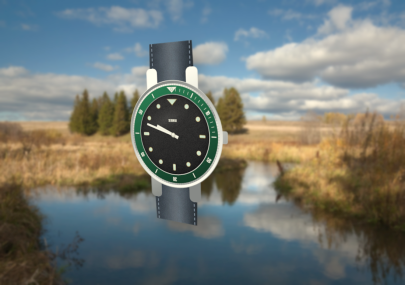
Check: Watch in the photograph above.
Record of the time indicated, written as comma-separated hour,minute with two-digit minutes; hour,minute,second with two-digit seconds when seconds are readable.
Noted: 9,48
